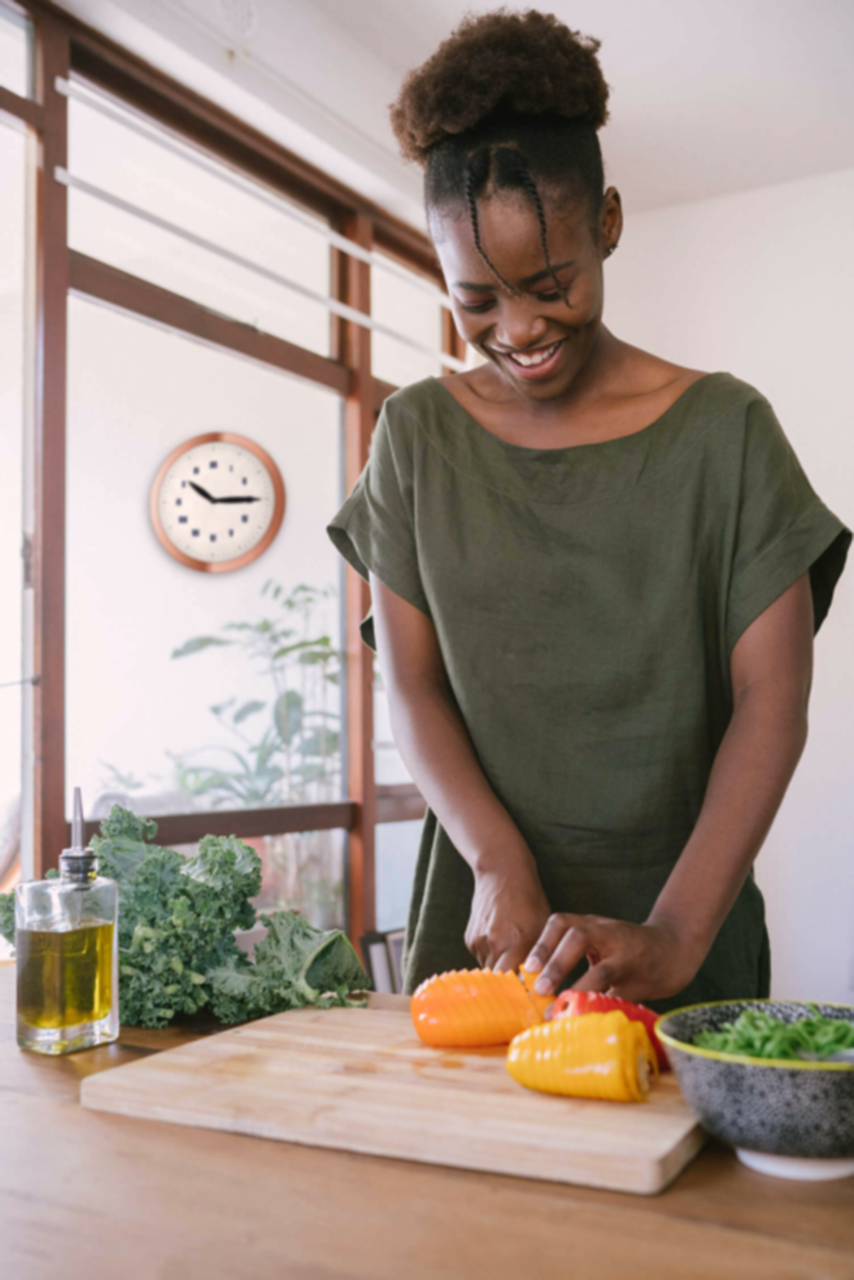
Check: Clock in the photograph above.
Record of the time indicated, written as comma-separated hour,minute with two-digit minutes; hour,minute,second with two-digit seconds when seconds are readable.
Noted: 10,15
